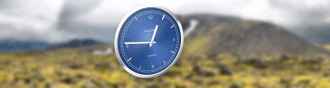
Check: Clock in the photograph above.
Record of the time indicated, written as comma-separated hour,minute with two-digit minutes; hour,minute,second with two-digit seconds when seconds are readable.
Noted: 12,46
